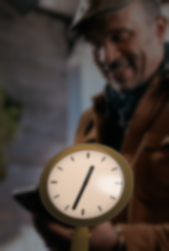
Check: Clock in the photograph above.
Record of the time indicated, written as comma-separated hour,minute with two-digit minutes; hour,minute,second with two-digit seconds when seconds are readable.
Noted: 12,33
